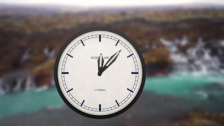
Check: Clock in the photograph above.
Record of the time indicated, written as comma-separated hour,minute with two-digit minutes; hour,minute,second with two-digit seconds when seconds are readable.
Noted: 12,07
